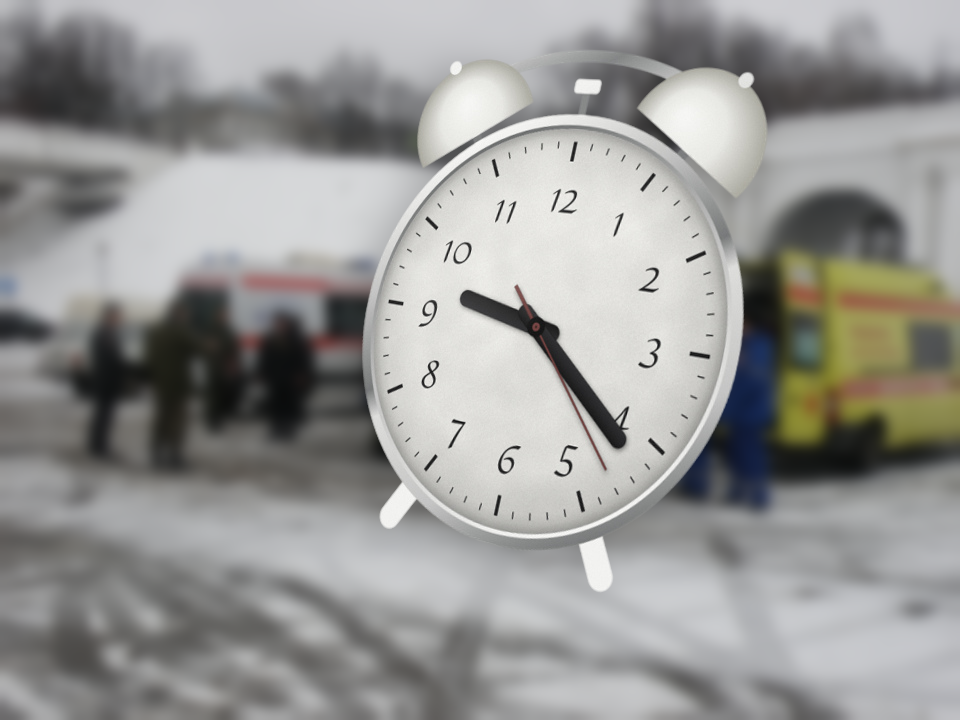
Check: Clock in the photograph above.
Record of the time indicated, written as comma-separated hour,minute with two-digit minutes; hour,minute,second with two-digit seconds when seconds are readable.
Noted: 9,21,23
